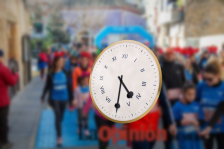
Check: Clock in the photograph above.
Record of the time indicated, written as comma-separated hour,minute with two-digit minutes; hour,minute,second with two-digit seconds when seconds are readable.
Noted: 4,30
